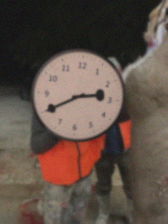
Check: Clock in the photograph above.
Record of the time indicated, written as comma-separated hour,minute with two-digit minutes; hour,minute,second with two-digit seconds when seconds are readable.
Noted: 2,40
